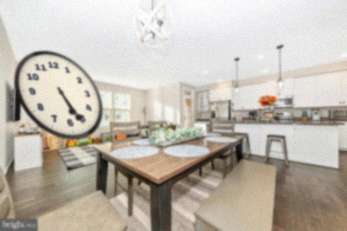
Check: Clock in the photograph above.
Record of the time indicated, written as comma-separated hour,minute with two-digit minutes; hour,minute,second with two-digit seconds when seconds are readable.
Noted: 5,26
